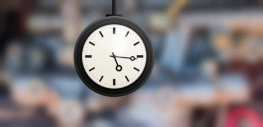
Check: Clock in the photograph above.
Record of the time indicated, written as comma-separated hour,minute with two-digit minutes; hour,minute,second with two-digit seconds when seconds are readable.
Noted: 5,16
